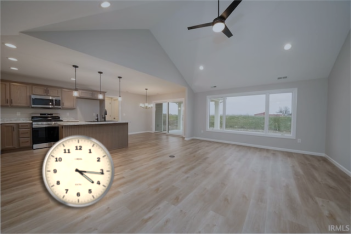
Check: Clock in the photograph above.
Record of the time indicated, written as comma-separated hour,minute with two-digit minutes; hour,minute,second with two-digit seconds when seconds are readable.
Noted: 4,16
